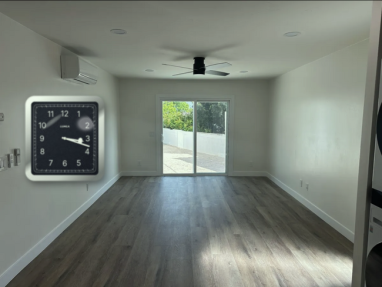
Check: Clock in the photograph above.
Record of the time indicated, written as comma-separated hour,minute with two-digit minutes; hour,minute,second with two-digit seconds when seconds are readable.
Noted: 3,18
